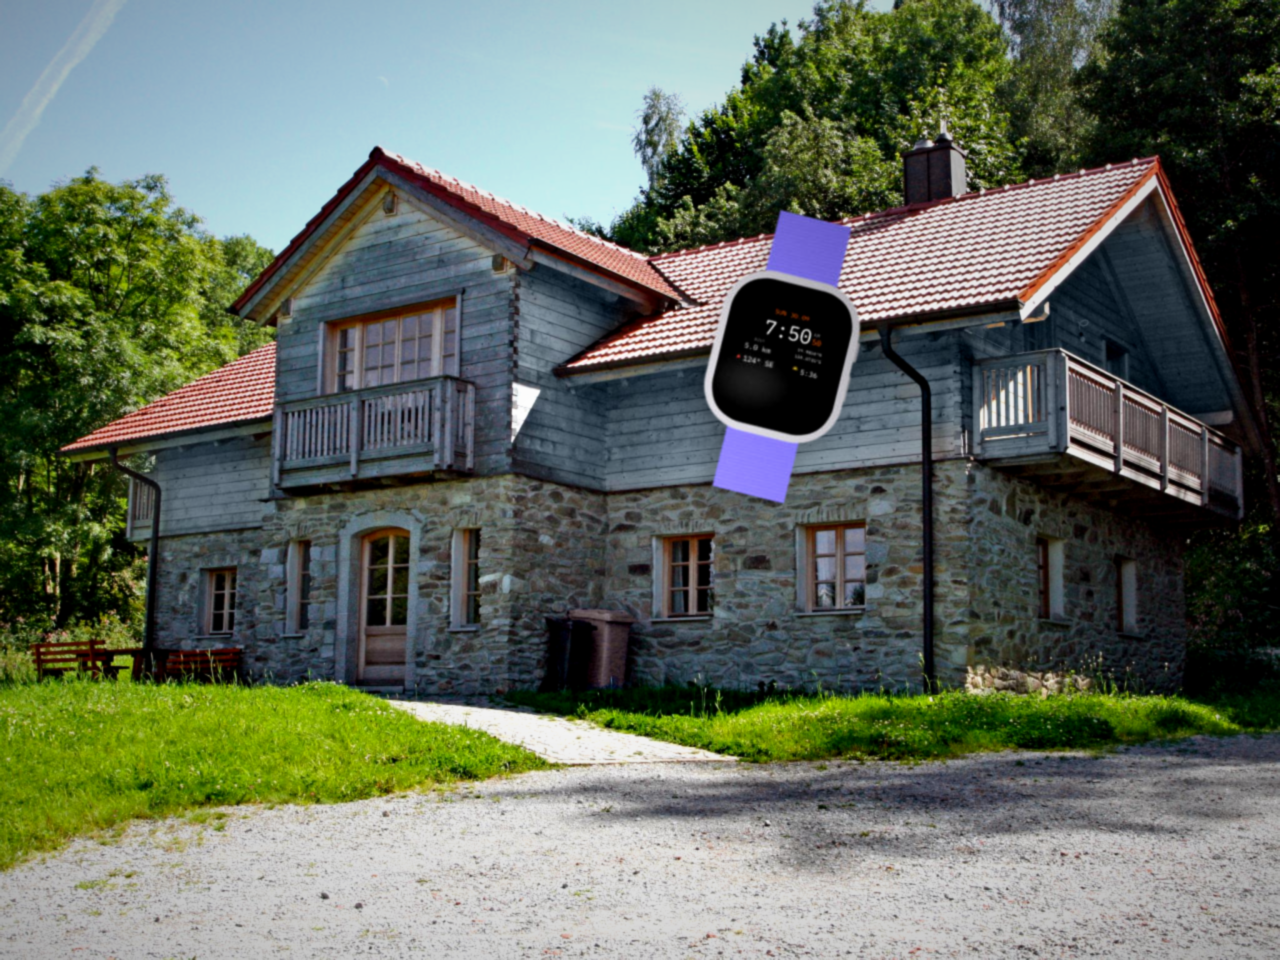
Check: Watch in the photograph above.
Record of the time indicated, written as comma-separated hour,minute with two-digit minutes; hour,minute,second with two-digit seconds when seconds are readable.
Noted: 7,50
